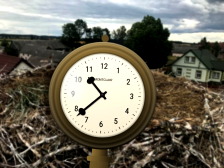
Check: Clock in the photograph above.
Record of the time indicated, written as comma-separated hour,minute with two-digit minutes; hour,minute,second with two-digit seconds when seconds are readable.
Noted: 10,38
